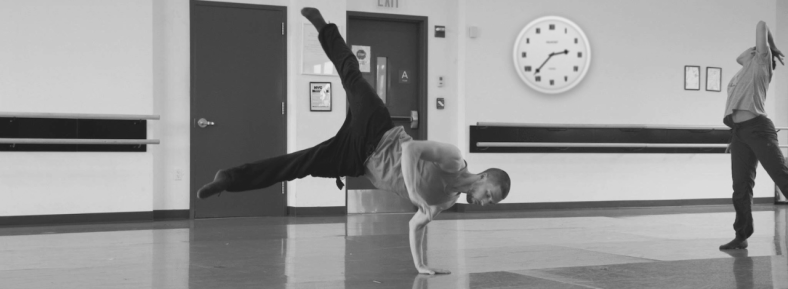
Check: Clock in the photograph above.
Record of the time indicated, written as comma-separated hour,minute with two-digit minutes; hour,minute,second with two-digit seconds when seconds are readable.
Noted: 2,37
